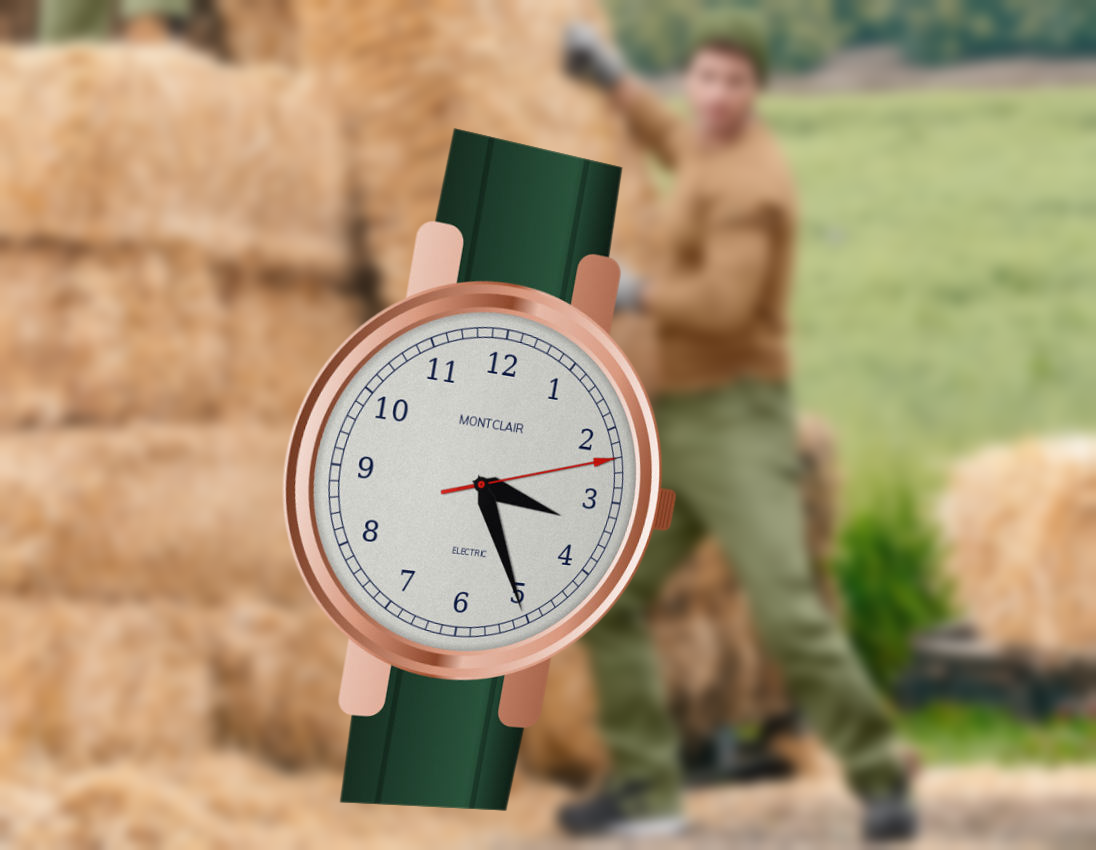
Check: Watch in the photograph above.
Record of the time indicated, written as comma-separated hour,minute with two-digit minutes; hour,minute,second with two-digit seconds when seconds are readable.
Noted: 3,25,12
